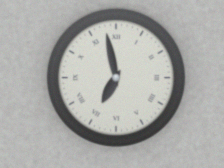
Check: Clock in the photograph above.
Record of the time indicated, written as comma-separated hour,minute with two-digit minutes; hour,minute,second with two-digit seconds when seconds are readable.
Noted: 6,58
